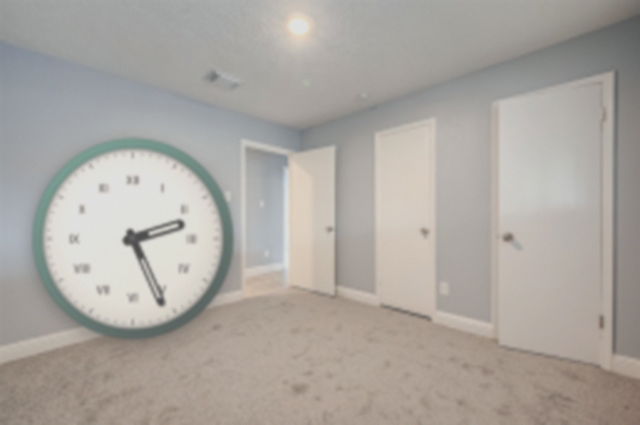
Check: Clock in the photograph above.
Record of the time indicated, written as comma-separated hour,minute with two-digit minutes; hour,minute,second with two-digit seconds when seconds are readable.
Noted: 2,26
